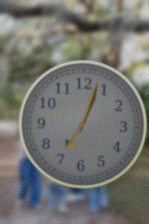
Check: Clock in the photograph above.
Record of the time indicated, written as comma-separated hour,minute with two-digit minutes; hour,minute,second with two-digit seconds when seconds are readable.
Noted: 7,03
